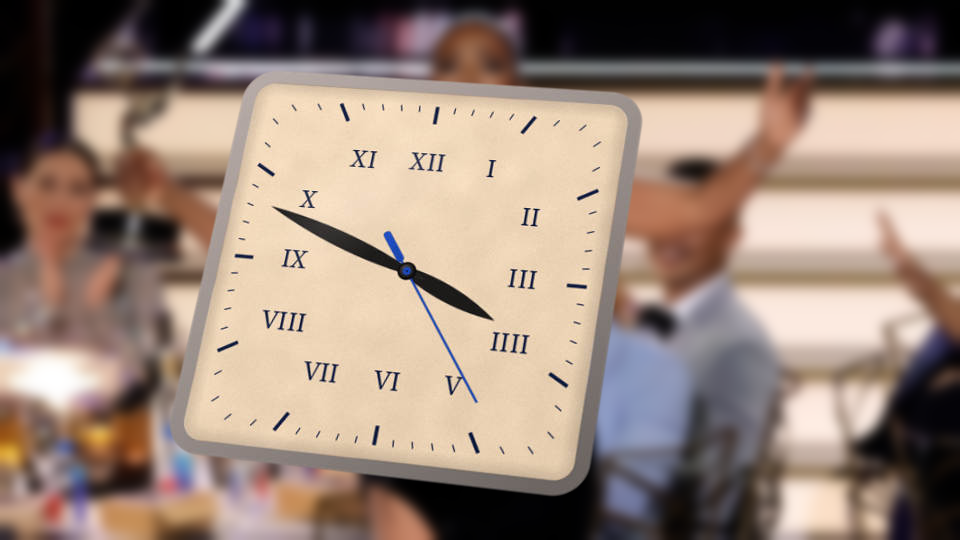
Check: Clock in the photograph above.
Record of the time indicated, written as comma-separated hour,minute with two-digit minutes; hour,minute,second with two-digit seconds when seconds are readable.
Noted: 3,48,24
